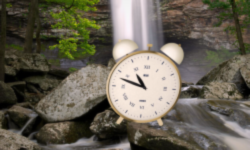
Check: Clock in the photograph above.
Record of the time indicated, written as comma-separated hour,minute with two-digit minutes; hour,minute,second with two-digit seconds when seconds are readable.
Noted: 10,48
